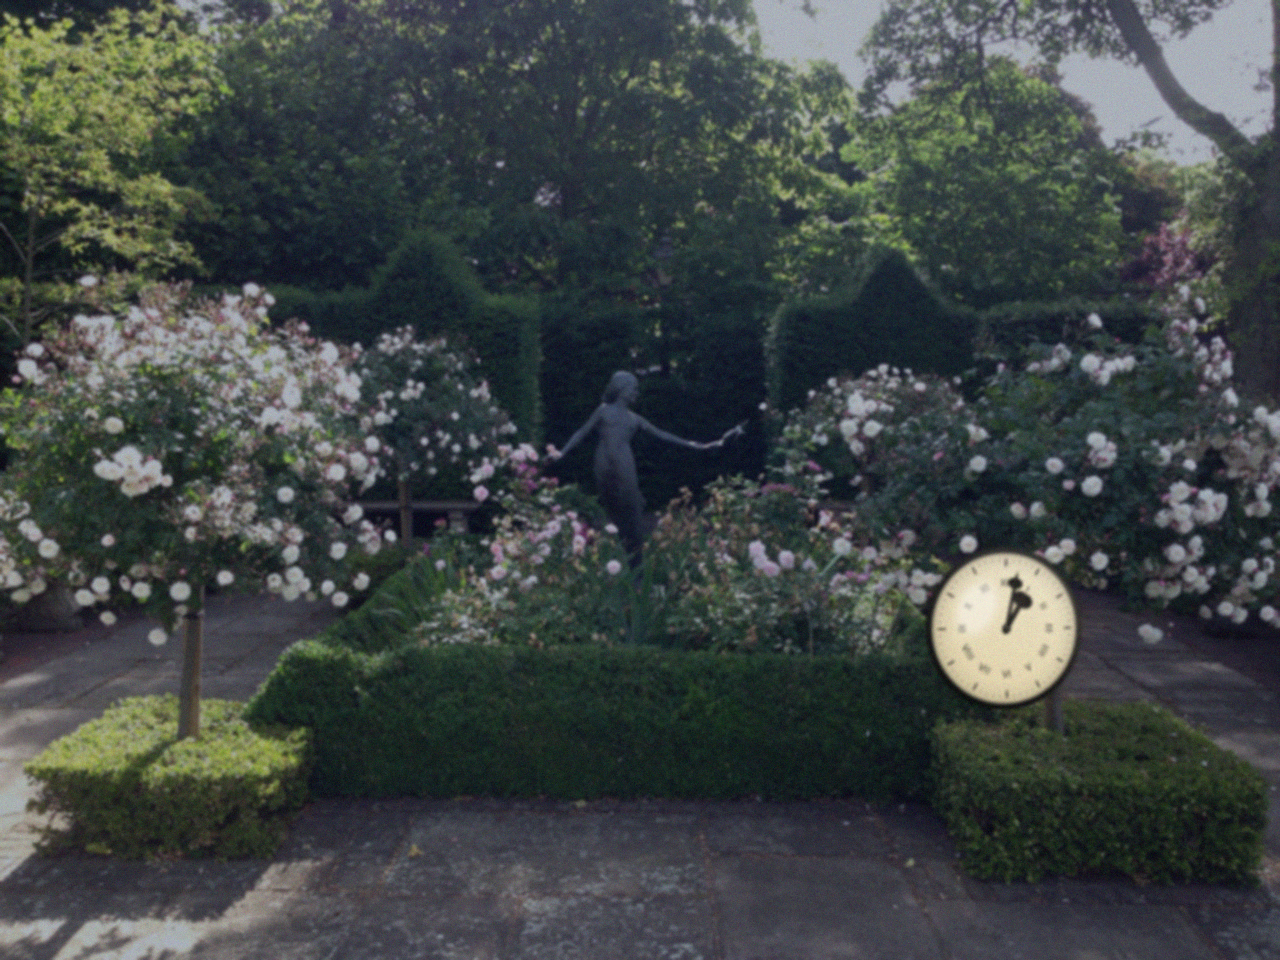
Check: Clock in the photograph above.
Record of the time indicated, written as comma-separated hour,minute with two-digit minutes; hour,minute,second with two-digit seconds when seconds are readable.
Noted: 1,02
